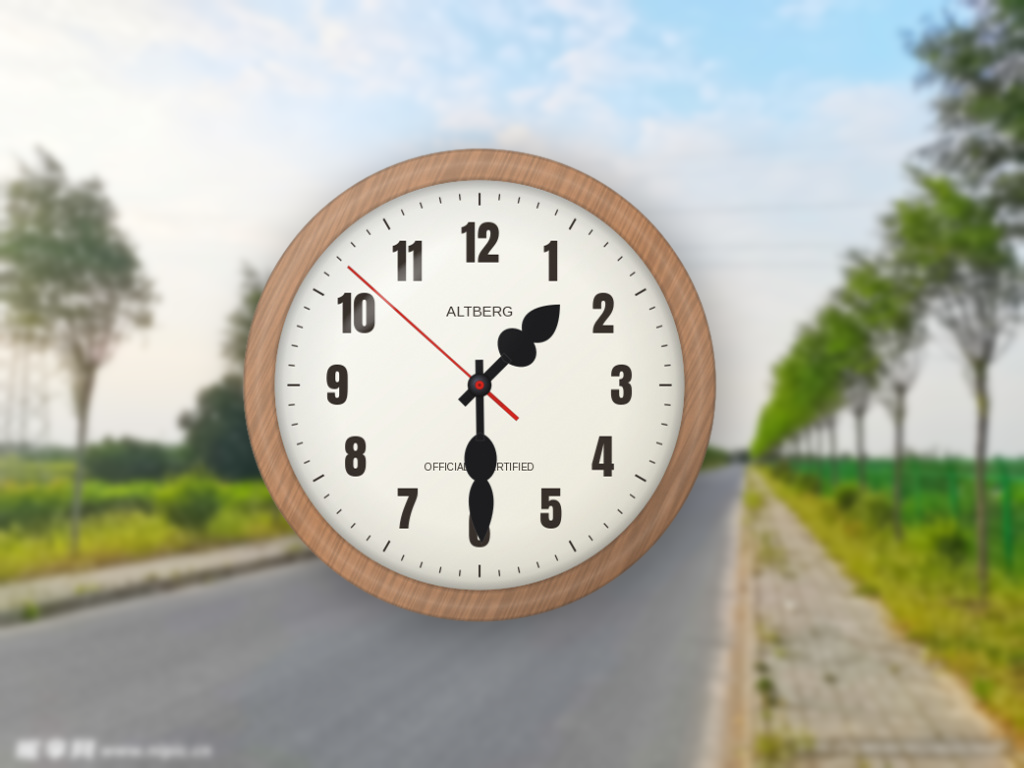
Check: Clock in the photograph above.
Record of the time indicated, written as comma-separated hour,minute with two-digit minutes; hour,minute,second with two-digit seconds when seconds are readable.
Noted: 1,29,52
